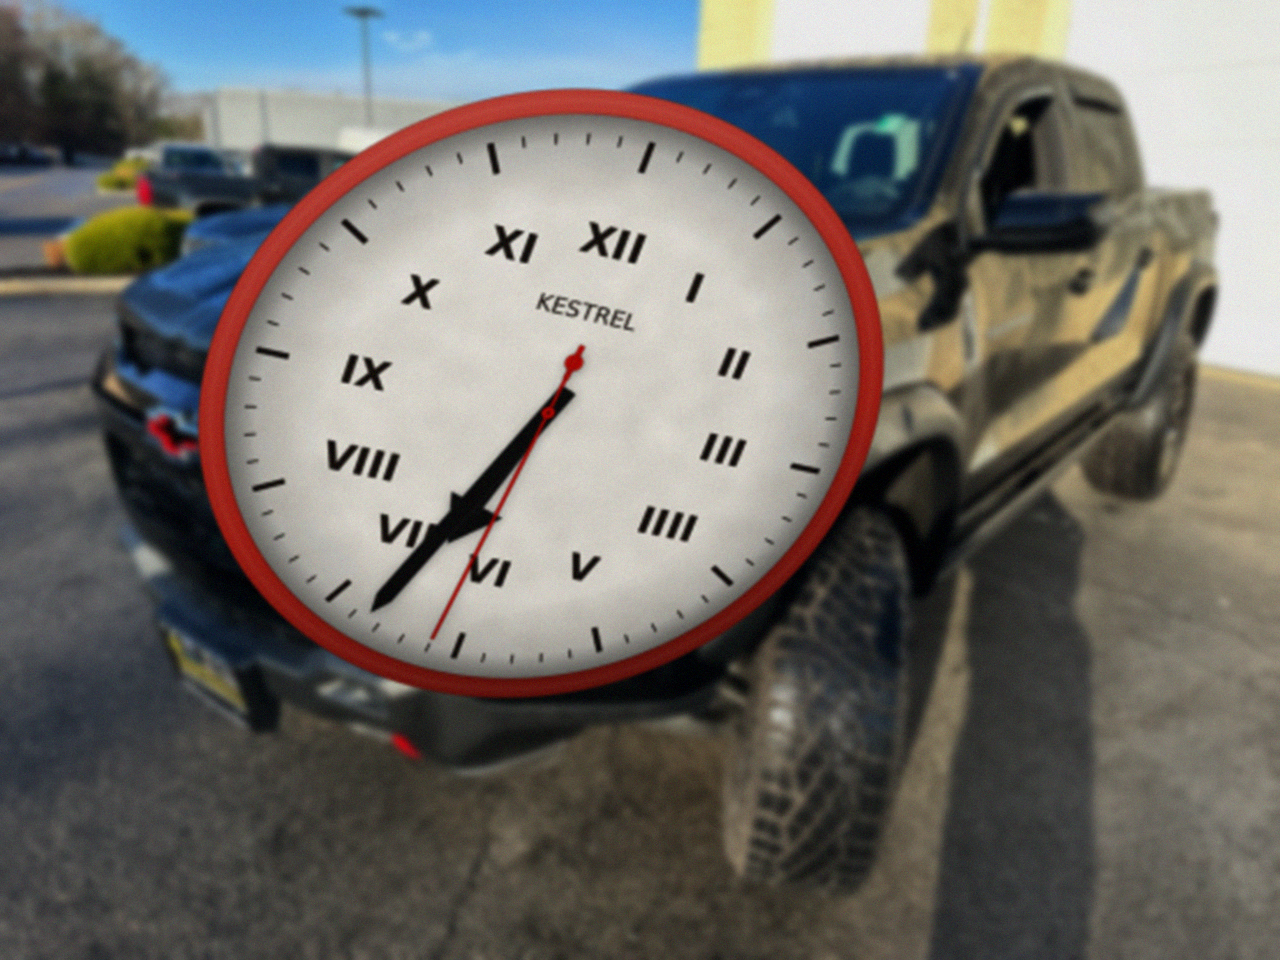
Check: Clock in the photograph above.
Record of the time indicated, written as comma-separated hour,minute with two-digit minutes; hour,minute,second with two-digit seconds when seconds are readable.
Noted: 6,33,31
